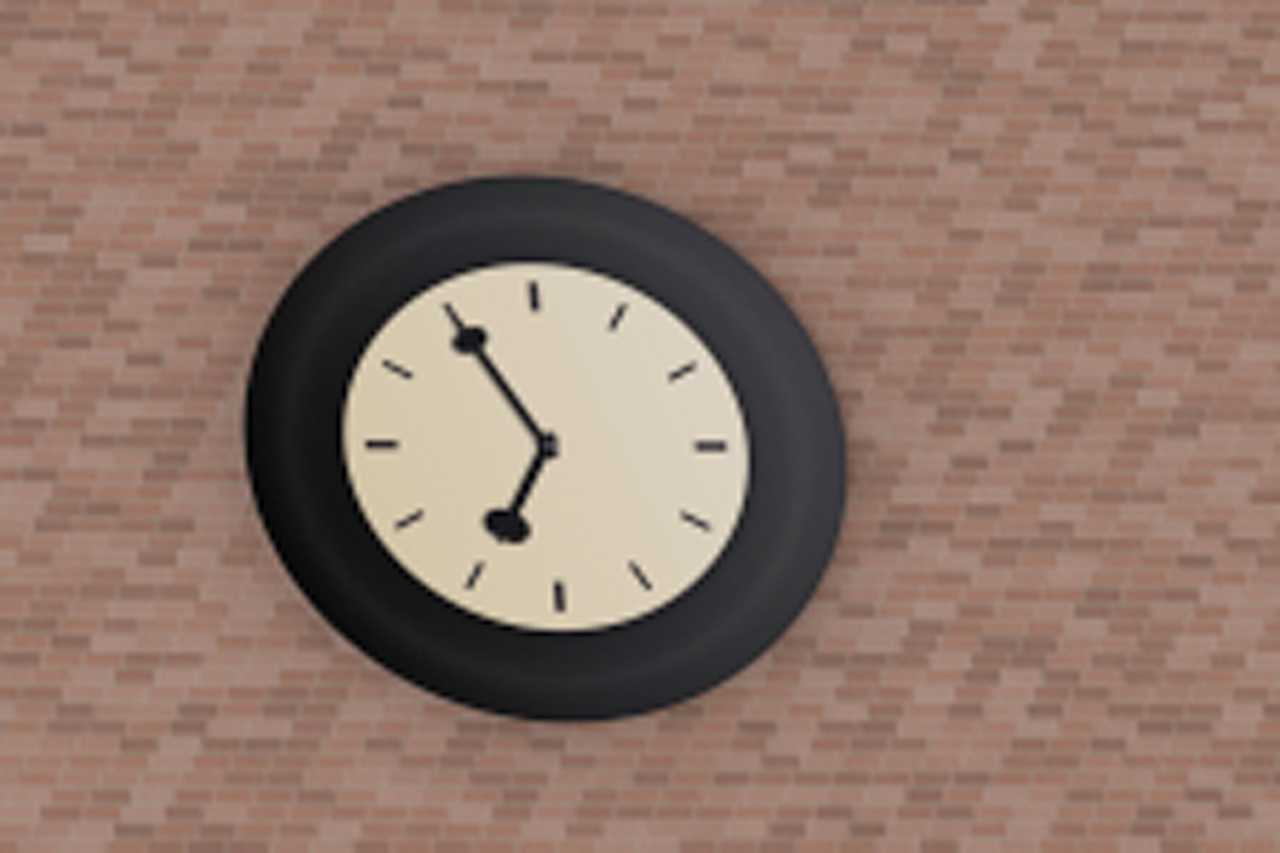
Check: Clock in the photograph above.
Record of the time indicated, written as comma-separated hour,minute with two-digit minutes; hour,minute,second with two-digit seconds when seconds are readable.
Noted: 6,55
